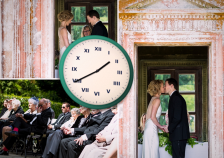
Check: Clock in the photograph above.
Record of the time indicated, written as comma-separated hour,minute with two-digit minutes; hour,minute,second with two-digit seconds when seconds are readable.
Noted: 1,40
